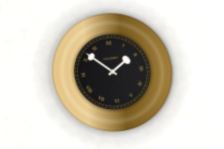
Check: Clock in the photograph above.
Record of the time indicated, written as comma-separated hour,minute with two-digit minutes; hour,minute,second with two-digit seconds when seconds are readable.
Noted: 1,52
